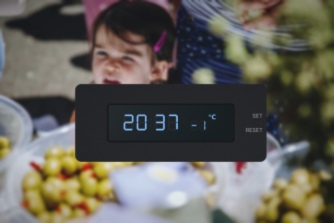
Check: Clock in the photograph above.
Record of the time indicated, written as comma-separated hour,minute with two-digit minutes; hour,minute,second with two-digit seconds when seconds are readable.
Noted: 20,37
